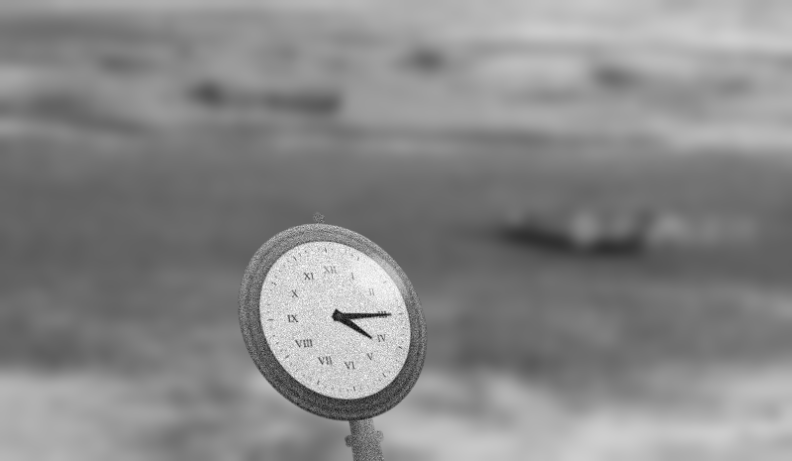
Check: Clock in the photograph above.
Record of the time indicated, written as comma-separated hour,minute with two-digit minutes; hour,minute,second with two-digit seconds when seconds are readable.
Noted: 4,15
